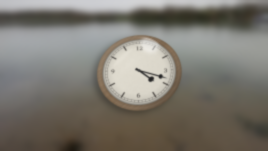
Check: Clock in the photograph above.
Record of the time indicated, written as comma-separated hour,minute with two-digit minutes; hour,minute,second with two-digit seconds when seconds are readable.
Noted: 4,18
